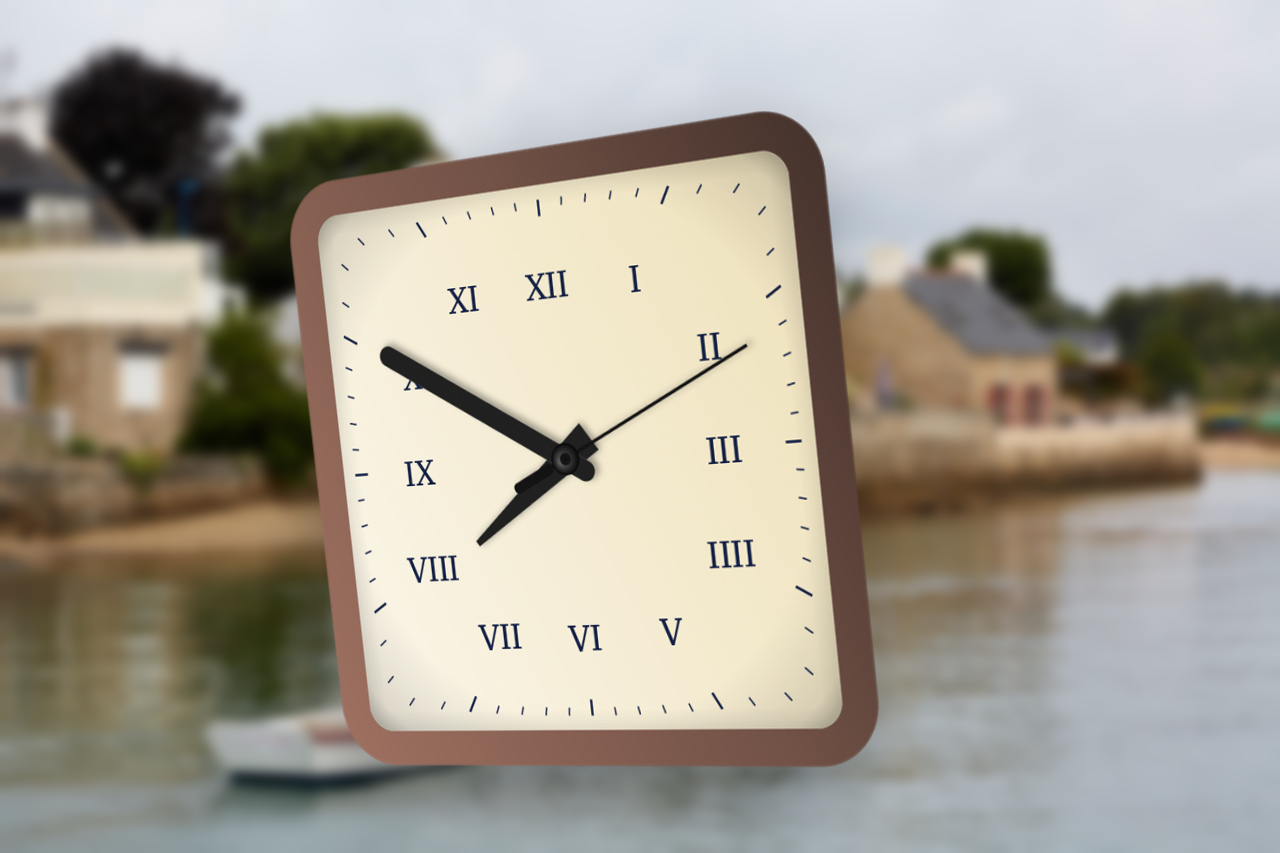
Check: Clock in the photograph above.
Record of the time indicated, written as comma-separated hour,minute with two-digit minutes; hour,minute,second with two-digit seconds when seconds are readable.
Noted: 7,50,11
